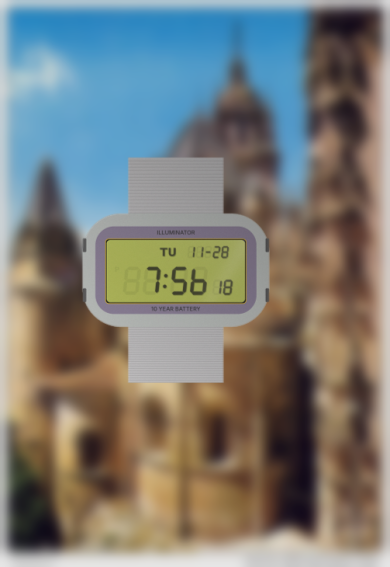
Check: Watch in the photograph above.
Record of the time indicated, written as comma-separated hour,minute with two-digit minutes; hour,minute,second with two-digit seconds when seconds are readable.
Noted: 7,56,18
